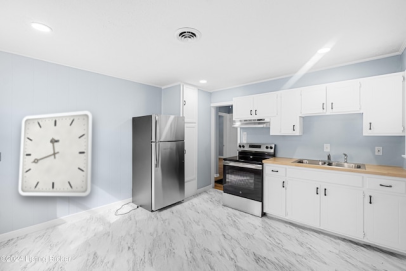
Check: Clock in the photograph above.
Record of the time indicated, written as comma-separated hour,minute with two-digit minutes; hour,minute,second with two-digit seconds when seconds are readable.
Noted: 11,42
